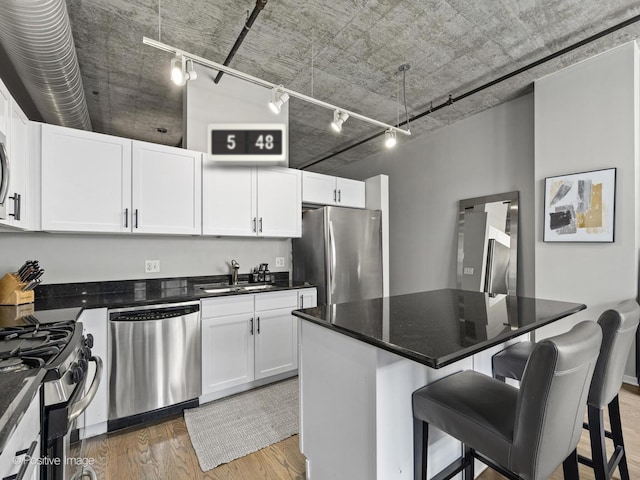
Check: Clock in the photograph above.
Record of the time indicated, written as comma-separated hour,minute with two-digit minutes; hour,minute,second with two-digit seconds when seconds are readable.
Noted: 5,48
